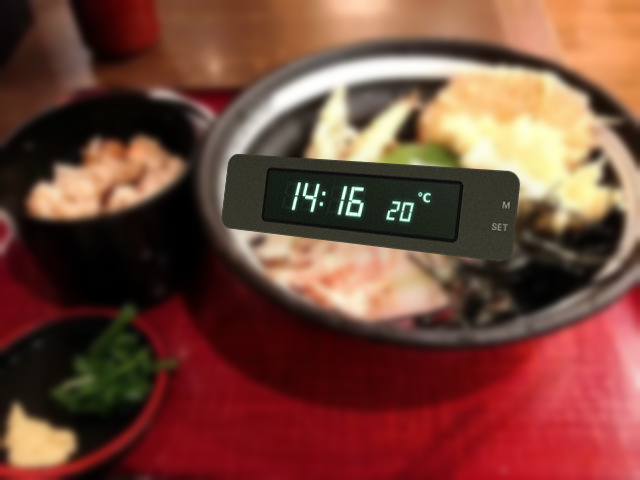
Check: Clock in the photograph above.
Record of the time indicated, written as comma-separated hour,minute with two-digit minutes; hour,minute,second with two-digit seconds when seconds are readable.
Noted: 14,16
